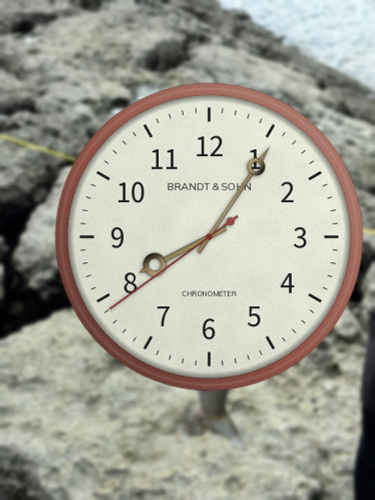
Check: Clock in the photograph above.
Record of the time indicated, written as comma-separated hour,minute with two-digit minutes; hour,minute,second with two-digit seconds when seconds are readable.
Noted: 8,05,39
